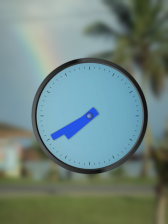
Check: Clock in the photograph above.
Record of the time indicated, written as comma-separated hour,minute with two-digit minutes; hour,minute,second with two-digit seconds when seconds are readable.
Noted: 7,40
